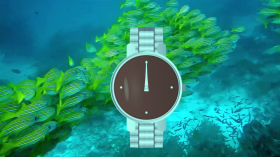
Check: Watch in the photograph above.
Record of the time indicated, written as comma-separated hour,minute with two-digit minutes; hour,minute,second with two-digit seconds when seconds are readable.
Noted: 12,00
